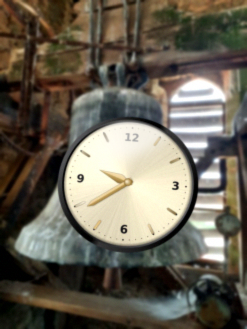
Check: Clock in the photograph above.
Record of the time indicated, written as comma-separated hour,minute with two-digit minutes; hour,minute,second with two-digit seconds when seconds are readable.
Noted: 9,39
